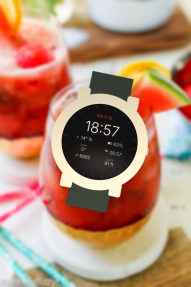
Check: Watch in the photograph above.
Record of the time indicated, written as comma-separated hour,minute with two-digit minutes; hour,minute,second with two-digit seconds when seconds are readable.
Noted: 18,57
